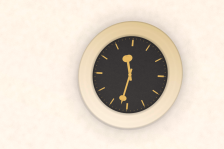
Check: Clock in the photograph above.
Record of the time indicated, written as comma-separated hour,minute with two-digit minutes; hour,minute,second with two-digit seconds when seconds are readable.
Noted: 11,32
